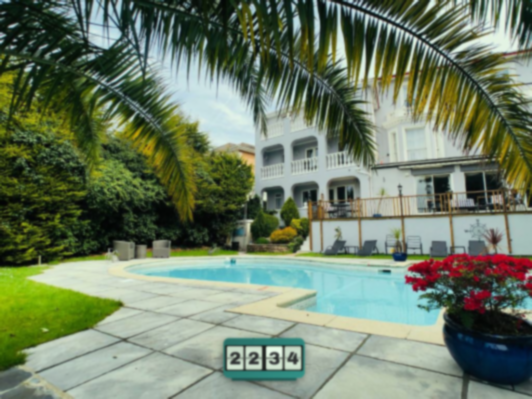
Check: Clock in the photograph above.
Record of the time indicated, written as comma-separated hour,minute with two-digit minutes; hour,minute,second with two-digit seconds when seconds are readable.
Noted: 22,34
